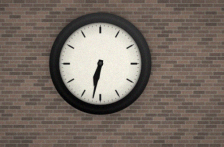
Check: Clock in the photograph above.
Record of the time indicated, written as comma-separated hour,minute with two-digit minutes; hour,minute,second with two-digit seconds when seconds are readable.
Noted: 6,32
